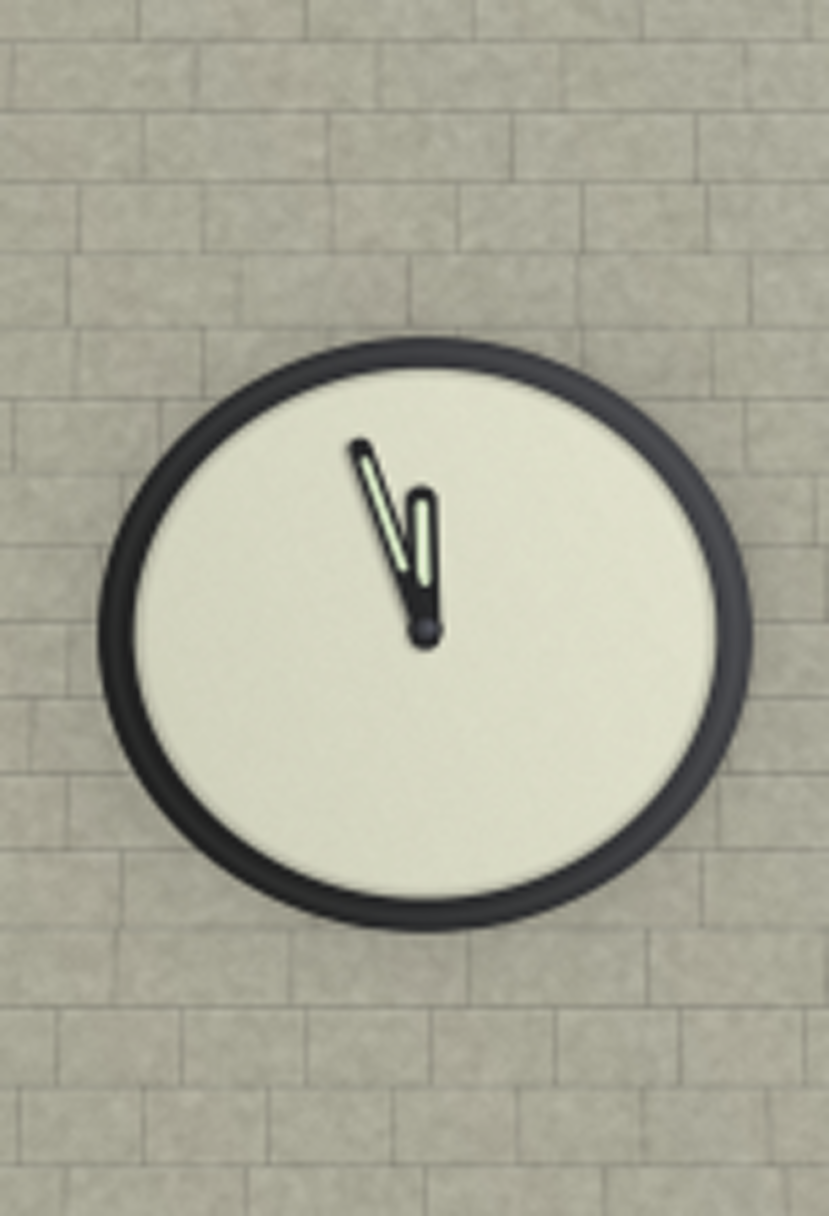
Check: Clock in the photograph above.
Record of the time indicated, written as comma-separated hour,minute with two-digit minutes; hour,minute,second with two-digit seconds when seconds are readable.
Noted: 11,57
